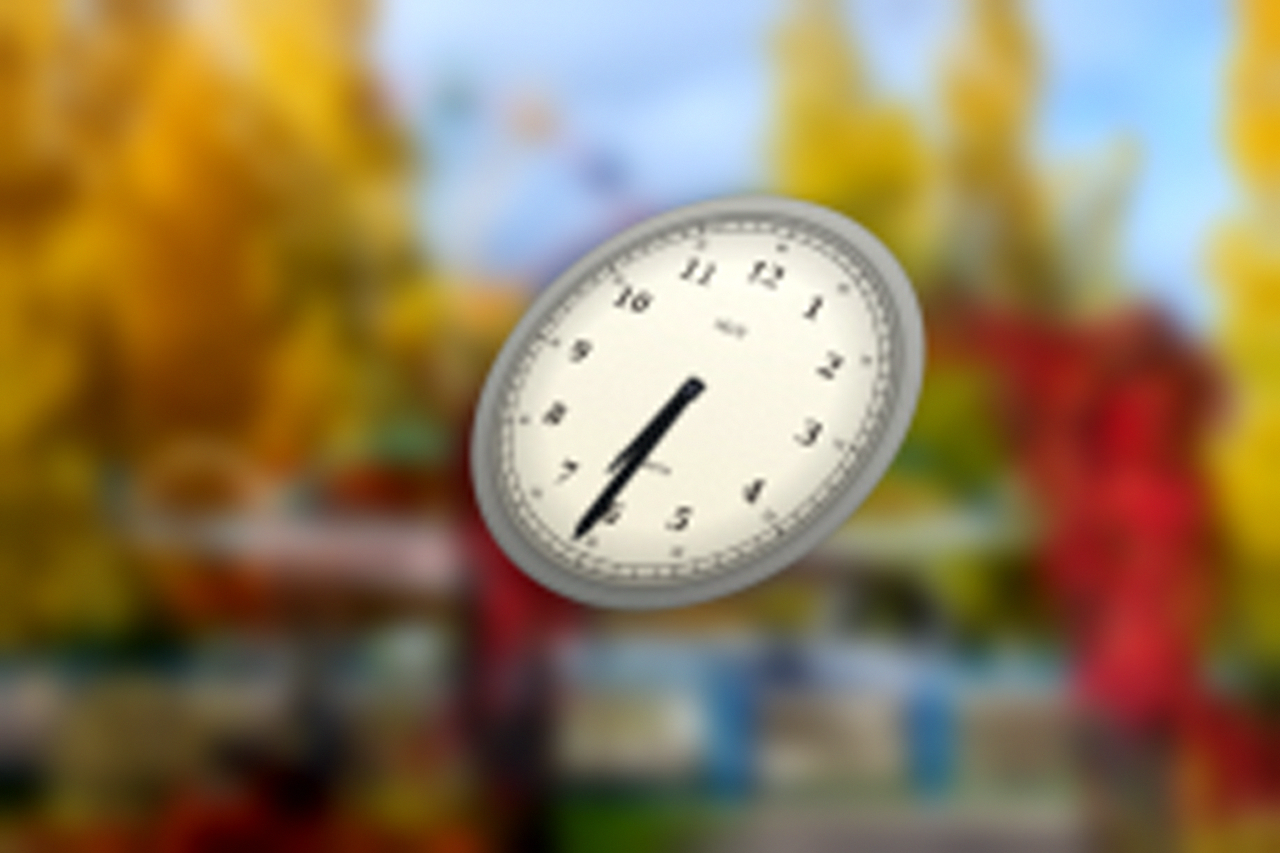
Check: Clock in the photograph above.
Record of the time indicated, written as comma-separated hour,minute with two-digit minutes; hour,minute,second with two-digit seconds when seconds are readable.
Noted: 6,31
